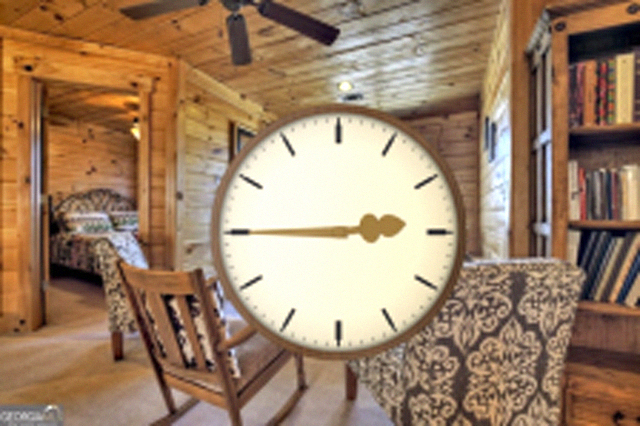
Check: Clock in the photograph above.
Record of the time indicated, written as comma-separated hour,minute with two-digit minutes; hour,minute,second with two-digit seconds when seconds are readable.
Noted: 2,45
